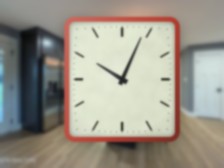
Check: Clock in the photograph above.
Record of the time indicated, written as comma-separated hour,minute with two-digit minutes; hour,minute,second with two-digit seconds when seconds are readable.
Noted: 10,04
